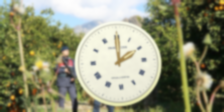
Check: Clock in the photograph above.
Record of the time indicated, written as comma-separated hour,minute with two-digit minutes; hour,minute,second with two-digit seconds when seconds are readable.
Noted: 2,00
